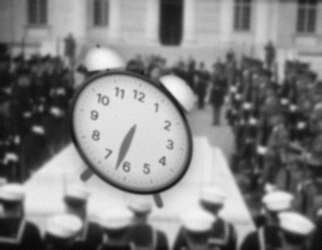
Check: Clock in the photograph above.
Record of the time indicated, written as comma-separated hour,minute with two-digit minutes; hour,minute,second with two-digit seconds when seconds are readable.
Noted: 6,32
